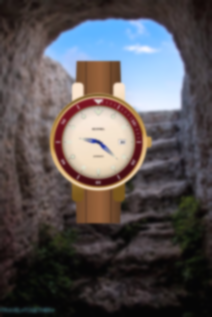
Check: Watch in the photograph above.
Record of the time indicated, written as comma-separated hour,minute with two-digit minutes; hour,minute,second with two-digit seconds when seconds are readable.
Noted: 9,22
